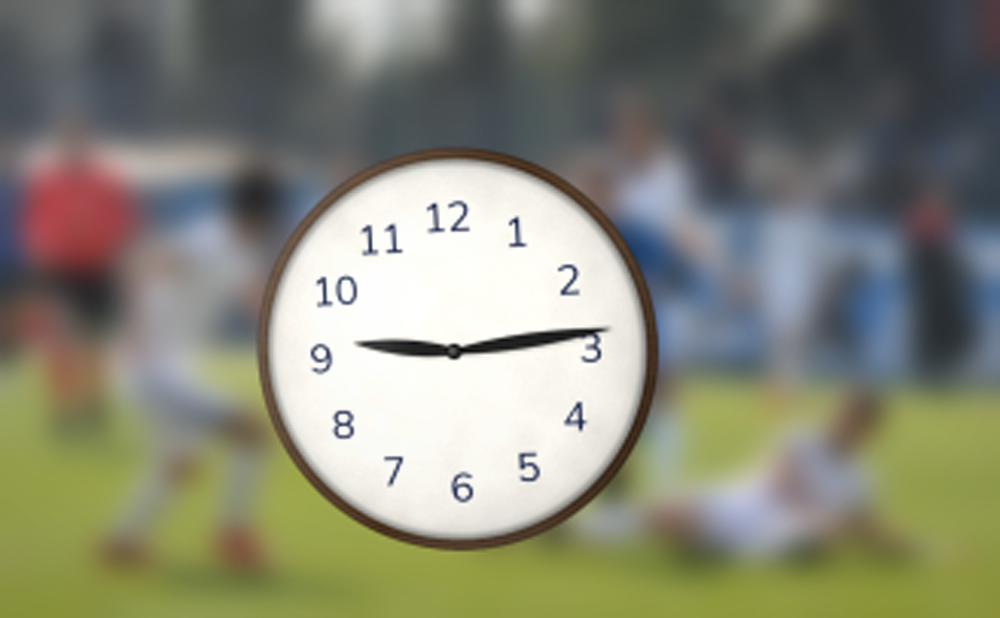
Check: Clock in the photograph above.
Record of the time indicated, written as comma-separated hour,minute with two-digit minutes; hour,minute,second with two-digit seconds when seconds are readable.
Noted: 9,14
